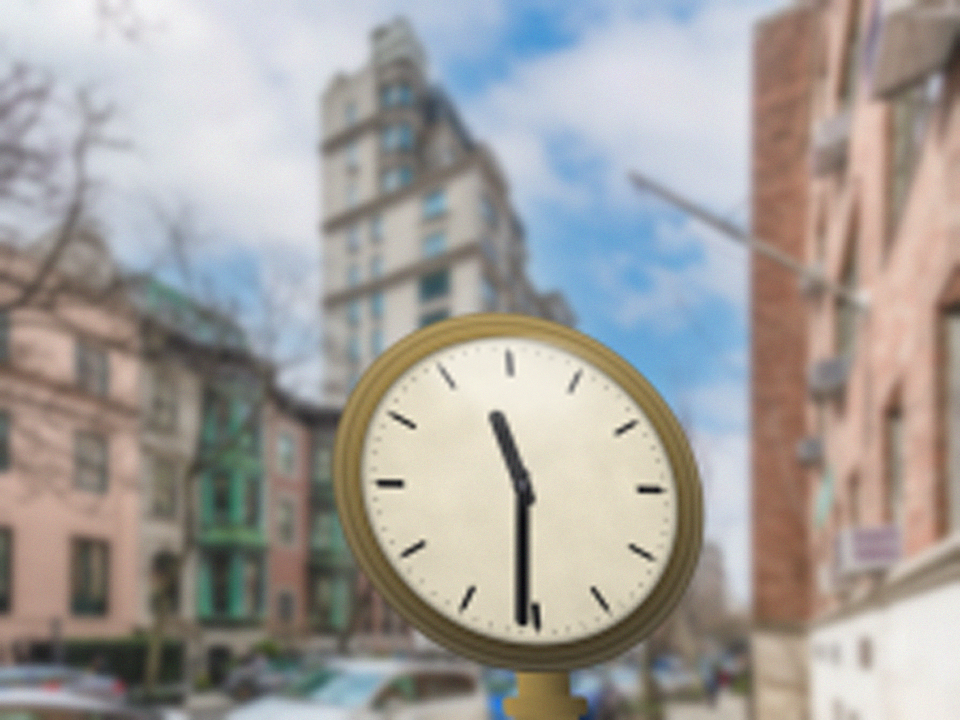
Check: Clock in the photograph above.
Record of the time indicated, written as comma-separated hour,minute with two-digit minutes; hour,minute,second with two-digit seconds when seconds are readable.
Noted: 11,31
